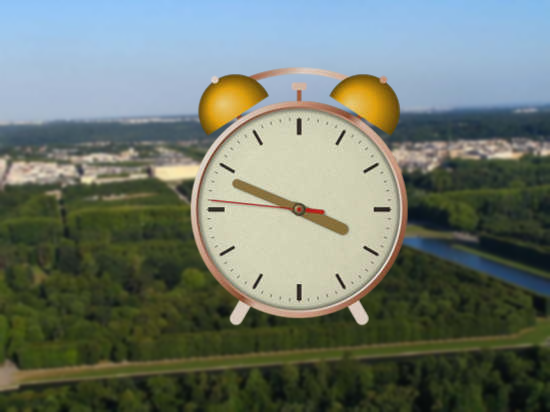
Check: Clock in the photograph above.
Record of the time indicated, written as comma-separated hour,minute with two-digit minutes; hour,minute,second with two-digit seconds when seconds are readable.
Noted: 3,48,46
